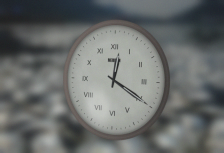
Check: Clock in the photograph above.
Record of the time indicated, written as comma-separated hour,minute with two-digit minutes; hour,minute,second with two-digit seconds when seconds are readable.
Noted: 12,20
